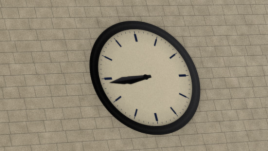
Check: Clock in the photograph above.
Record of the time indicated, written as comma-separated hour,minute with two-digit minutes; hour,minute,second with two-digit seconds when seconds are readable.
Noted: 8,44
